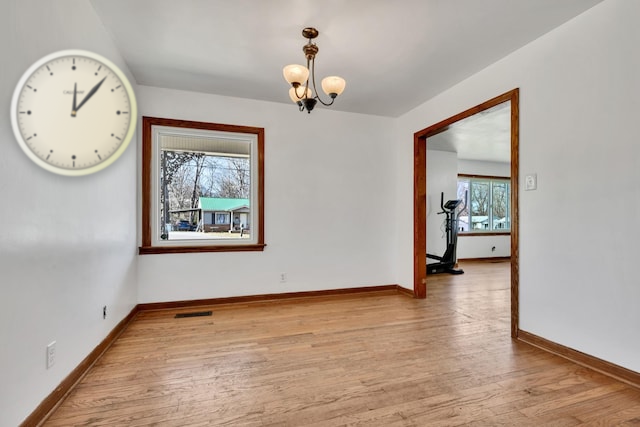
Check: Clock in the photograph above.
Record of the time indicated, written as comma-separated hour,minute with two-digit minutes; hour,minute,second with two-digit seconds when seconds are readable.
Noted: 12,07
